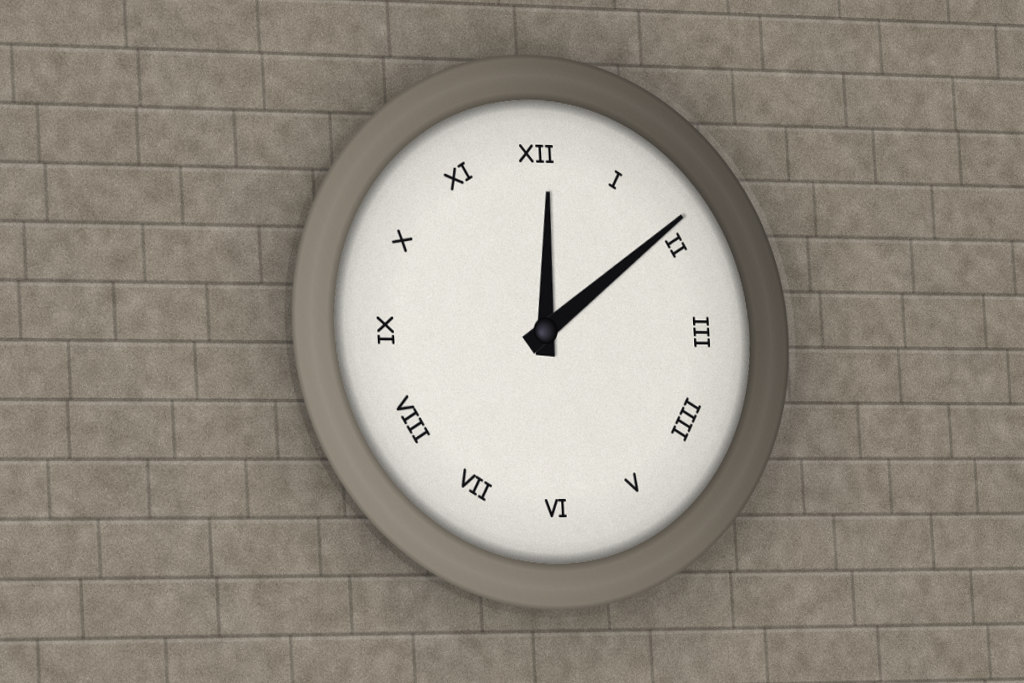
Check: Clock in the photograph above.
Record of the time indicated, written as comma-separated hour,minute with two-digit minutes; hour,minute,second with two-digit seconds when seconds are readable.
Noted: 12,09
